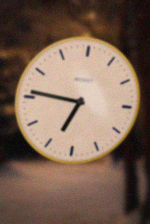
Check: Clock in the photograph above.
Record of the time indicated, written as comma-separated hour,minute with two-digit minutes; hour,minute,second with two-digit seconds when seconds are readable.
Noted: 6,46
